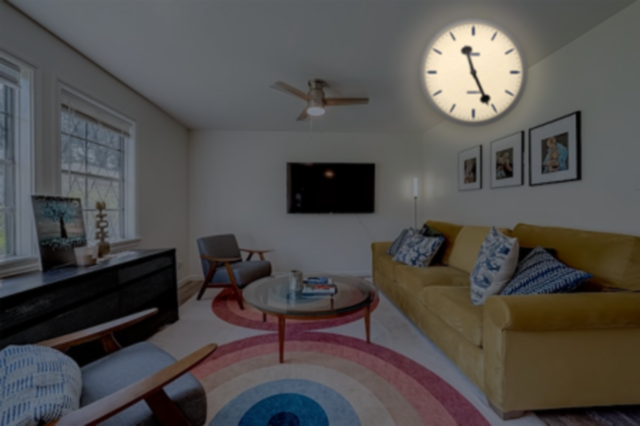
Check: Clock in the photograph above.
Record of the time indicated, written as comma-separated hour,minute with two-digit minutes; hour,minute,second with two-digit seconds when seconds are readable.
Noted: 11,26
